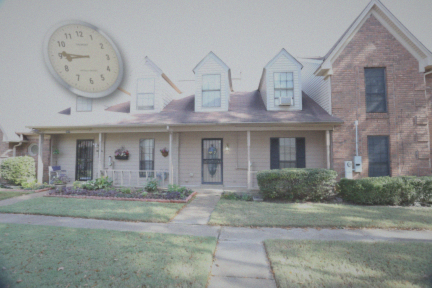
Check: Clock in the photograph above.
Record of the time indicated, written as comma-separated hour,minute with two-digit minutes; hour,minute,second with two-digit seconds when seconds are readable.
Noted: 8,46
